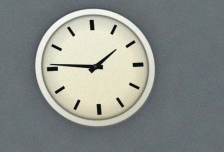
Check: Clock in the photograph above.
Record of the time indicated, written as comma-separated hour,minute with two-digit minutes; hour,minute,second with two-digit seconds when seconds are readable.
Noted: 1,46
